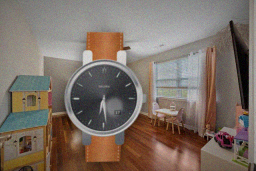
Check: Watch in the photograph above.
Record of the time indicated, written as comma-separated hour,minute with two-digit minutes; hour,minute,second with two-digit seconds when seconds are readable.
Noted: 6,29
